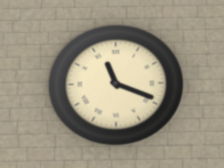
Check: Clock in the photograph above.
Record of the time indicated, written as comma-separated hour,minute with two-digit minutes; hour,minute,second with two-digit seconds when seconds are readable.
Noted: 11,19
